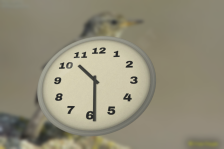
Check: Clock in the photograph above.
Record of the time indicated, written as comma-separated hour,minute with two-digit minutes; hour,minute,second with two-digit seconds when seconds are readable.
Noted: 10,29
